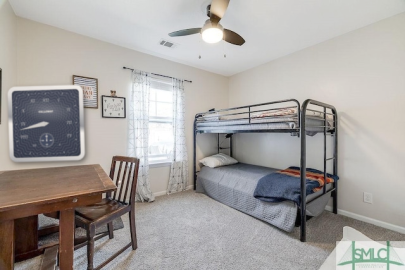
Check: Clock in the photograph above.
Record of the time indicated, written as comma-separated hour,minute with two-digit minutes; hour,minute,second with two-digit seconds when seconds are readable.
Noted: 8,43
